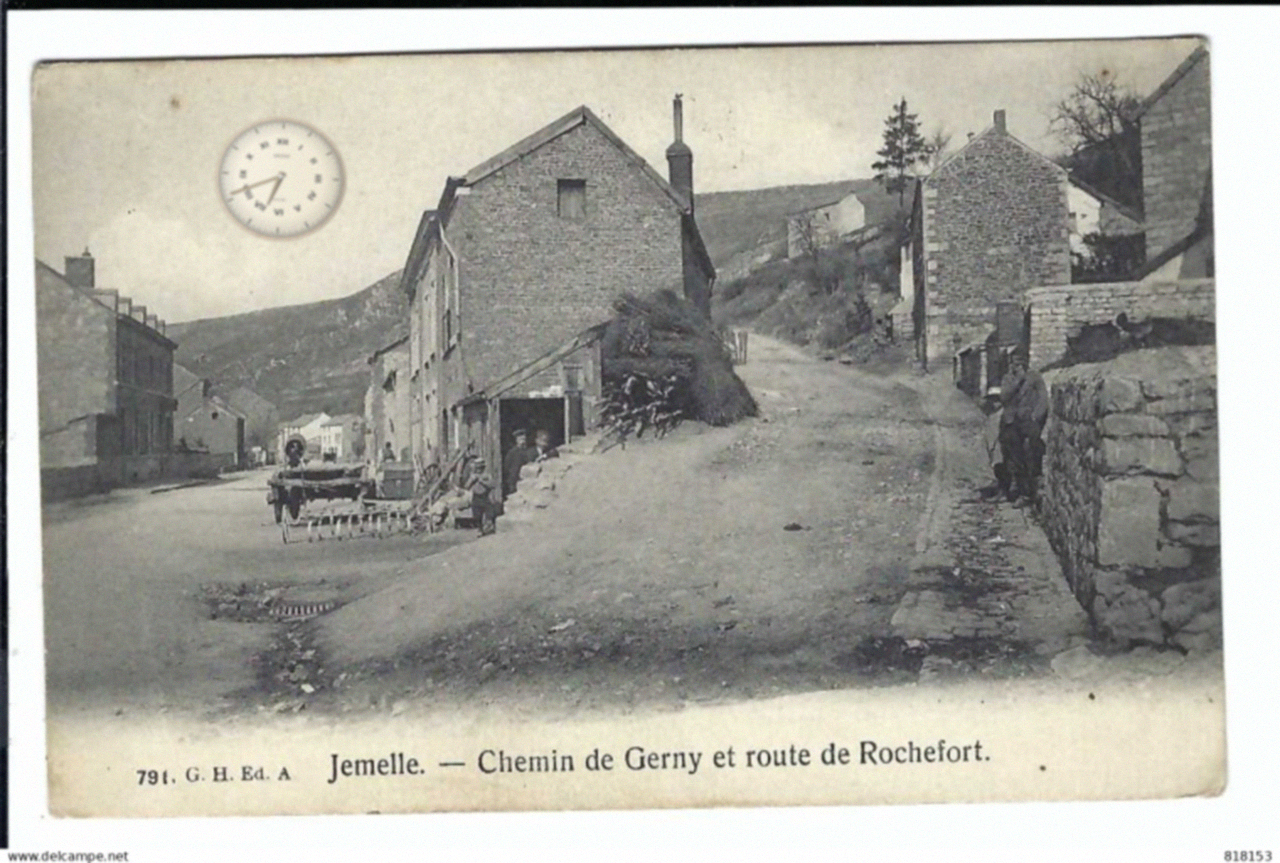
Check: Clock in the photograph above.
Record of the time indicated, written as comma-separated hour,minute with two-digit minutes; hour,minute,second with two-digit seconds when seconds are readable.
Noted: 6,41
